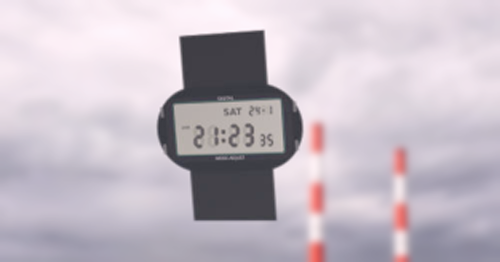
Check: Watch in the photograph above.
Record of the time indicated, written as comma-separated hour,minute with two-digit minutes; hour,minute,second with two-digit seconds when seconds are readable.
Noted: 21,23,35
